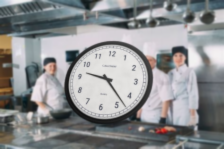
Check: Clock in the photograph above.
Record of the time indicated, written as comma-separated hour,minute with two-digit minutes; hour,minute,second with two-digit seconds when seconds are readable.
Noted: 9,23
